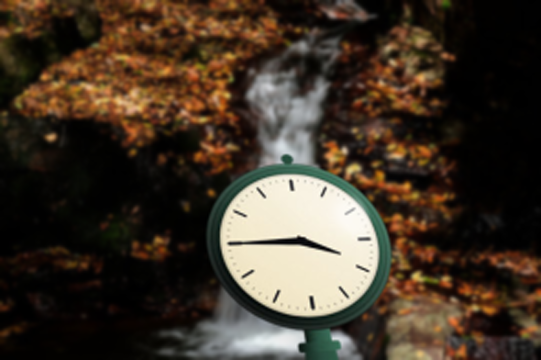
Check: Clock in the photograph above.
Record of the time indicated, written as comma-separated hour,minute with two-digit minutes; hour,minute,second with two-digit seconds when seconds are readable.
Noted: 3,45
